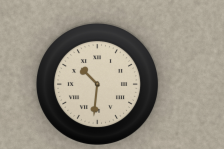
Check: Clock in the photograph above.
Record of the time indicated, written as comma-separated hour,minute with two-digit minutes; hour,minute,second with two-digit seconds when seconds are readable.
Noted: 10,31
